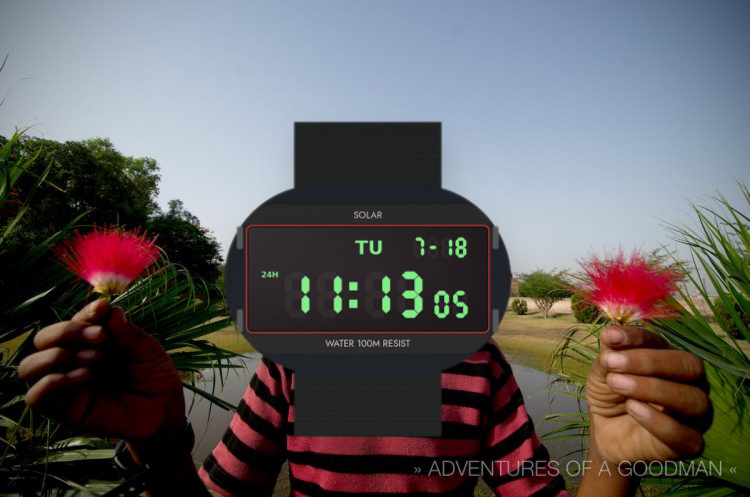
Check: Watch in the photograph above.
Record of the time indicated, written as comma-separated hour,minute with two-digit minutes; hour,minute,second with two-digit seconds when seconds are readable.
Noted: 11,13,05
